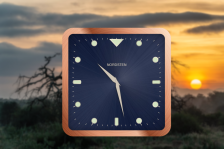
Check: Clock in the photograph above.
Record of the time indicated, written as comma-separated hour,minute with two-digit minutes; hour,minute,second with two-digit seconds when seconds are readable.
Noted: 10,28
